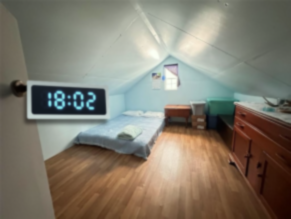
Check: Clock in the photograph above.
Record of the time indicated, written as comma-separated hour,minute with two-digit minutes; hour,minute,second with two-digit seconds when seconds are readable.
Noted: 18,02
